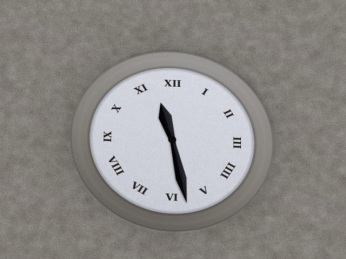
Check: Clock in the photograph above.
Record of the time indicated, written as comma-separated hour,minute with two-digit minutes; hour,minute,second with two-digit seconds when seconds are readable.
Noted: 11,28
